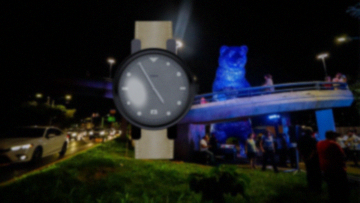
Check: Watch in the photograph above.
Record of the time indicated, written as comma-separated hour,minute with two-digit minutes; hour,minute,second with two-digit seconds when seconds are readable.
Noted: 4,55
